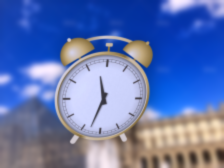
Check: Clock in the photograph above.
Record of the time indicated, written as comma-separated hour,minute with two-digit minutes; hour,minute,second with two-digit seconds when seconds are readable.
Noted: 11,33
